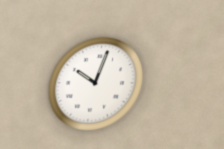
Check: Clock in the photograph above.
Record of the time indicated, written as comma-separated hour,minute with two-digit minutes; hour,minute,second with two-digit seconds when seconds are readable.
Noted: 10,02
